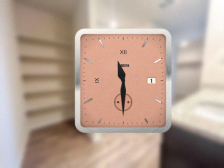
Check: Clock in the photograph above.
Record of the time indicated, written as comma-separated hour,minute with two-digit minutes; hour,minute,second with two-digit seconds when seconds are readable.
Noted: 11,30
